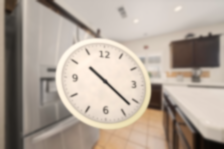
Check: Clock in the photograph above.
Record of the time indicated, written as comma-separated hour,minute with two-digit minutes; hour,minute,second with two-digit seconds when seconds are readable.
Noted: 10,22
